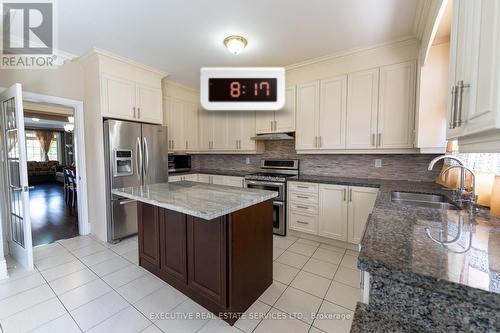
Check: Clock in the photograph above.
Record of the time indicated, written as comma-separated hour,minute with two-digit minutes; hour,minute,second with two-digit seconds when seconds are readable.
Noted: 8,17
